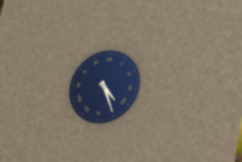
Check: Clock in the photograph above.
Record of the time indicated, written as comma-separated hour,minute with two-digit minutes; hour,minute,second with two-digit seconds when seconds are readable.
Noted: 4,25
